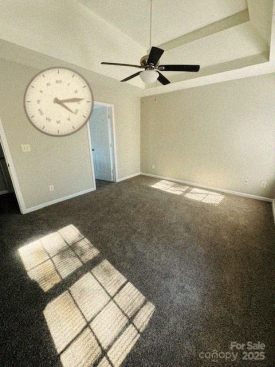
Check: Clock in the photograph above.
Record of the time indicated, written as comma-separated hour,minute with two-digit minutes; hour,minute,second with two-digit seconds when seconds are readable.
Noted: 4,14
